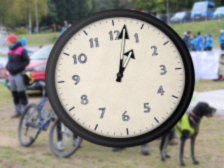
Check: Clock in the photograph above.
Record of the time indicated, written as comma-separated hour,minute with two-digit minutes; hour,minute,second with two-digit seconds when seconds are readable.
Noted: 1,02
